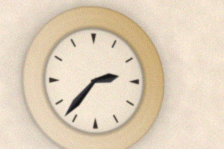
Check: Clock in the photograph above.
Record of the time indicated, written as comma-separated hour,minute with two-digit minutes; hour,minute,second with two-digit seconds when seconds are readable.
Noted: 2,37
